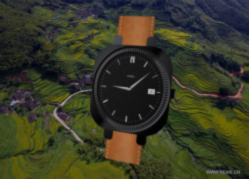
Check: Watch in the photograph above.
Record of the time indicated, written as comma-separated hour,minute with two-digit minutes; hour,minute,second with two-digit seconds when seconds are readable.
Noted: 9,08
